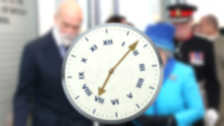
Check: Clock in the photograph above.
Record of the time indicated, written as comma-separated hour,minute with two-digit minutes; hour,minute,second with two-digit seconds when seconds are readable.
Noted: 7,08
